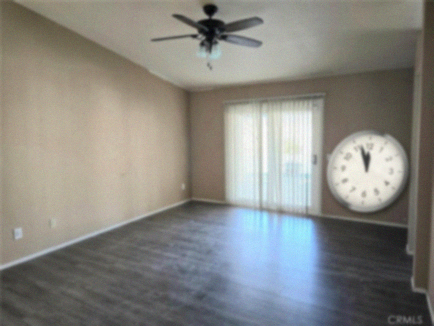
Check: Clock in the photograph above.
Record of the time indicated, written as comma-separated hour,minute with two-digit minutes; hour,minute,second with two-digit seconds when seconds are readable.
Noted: 11,57
